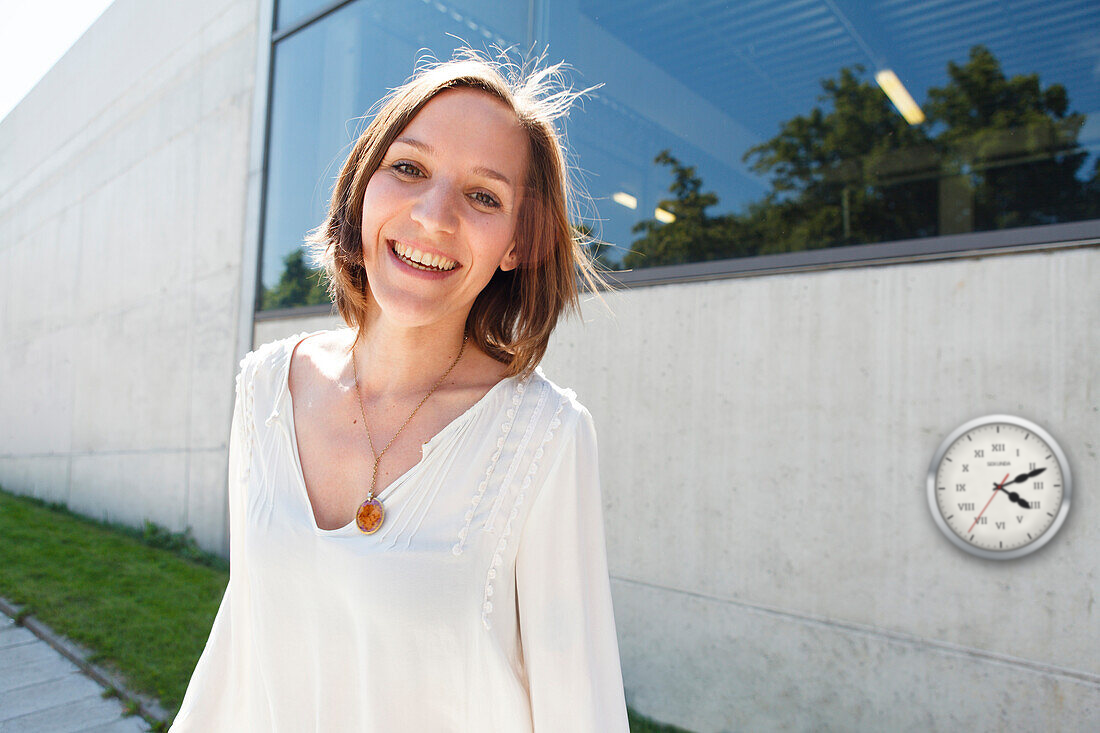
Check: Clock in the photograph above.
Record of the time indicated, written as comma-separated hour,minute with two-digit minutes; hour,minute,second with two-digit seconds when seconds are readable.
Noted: 4,11,36
